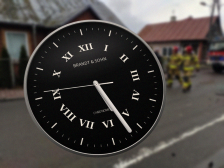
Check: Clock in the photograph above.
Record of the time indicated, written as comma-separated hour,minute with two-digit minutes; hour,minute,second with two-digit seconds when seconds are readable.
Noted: 5,26,46
